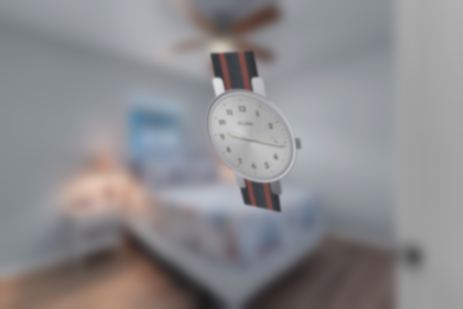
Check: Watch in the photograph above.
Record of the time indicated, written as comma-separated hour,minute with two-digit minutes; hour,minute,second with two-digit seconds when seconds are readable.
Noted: 9,16
